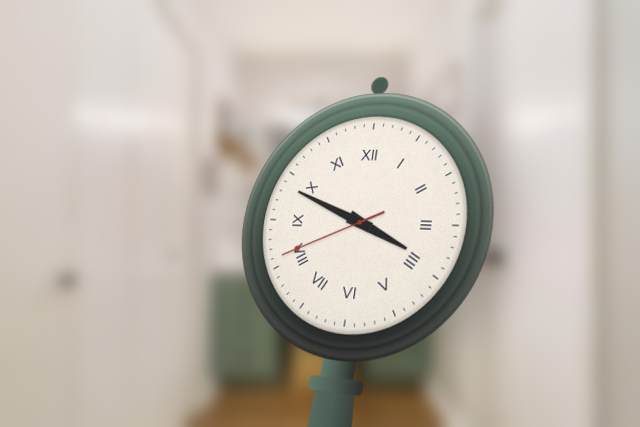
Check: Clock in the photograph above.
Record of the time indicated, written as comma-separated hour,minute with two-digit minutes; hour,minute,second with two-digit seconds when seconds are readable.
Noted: 3,48,41
